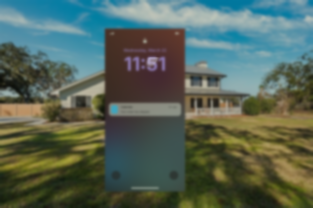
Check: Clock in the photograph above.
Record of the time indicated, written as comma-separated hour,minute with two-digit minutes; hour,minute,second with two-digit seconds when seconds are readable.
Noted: 11,51
